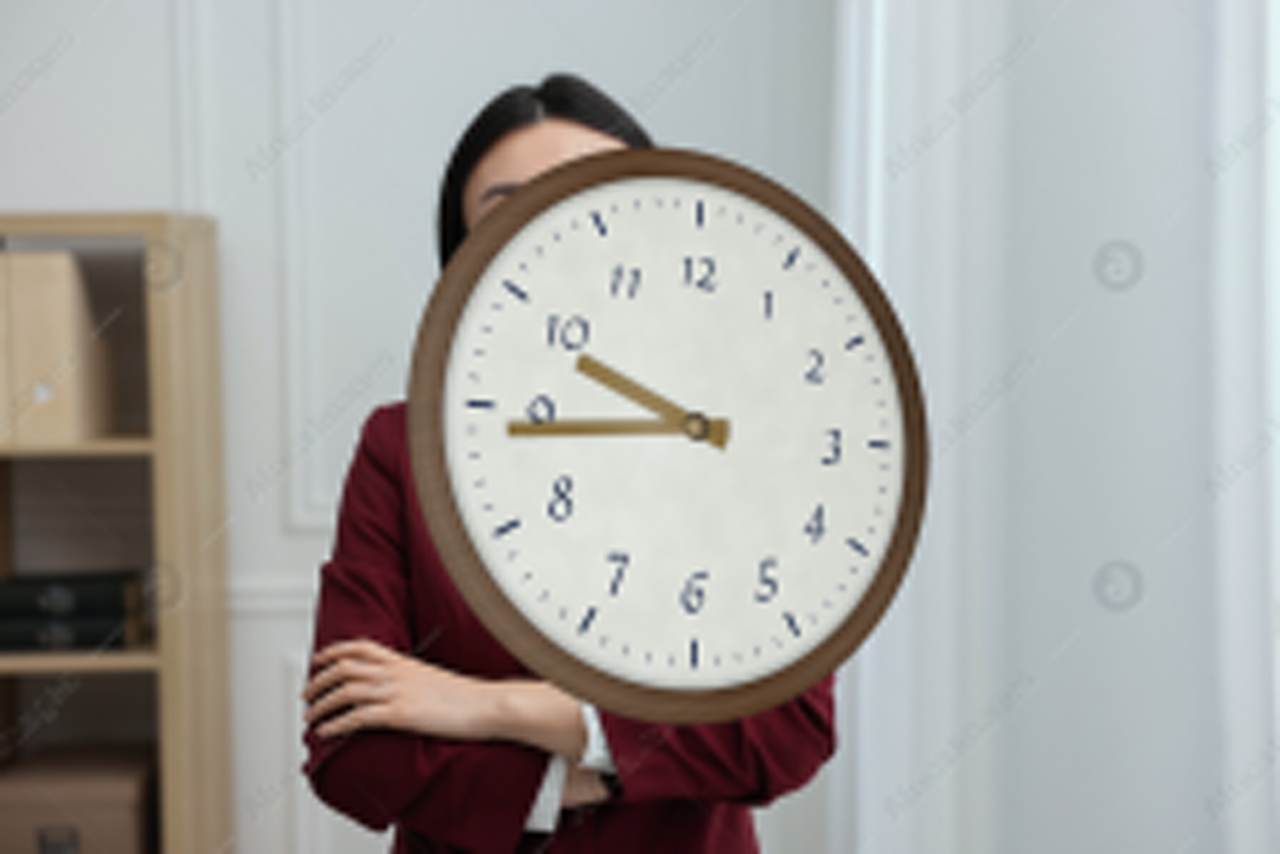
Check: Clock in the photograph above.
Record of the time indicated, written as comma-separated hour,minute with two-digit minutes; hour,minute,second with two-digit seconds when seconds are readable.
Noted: 9,44
